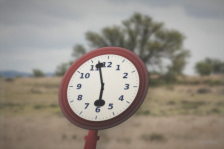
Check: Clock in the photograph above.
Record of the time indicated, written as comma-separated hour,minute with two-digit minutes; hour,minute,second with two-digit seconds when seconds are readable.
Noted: 5,57
